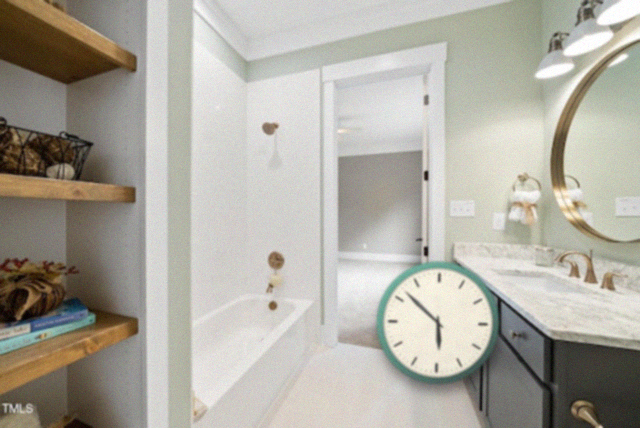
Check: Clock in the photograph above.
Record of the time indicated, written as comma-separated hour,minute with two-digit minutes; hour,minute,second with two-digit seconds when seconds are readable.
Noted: 5,52
